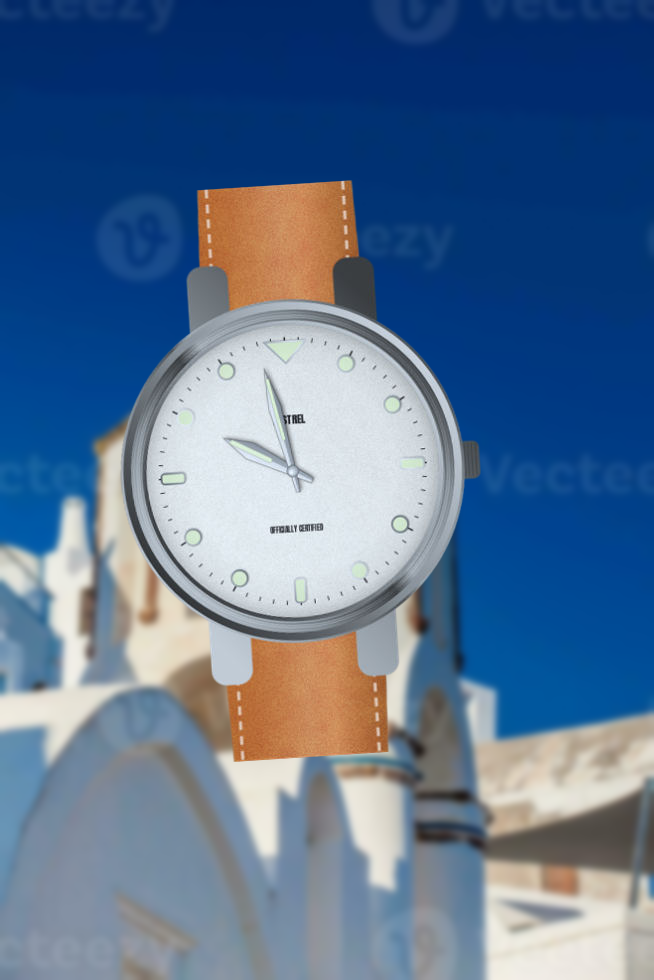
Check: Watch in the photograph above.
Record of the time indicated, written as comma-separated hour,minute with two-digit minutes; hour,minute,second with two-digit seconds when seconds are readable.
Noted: 9,58
